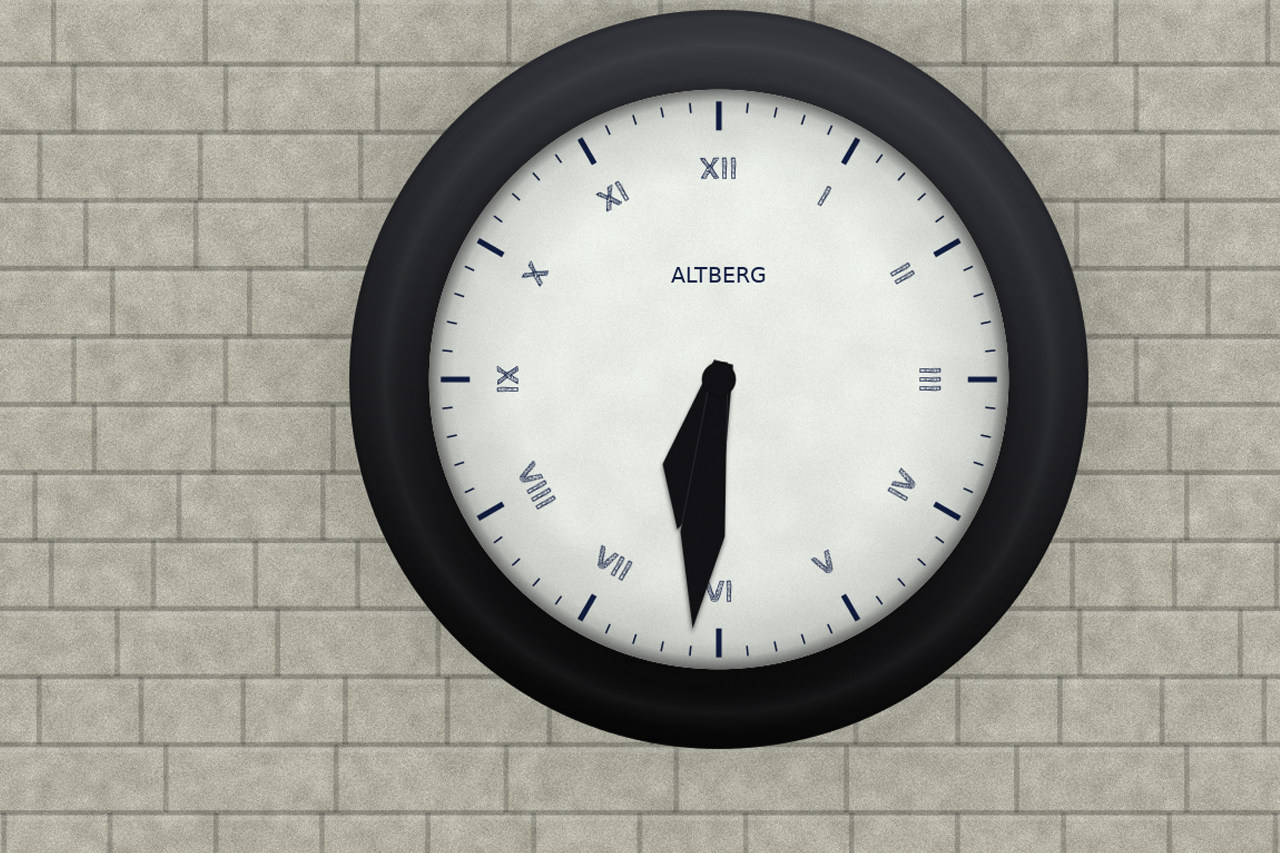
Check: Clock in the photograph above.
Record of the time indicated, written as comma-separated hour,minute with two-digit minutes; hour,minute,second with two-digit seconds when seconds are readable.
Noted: 6,31
